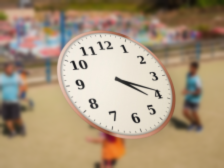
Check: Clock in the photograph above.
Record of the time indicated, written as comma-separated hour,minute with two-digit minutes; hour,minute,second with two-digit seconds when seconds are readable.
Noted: 4,19
